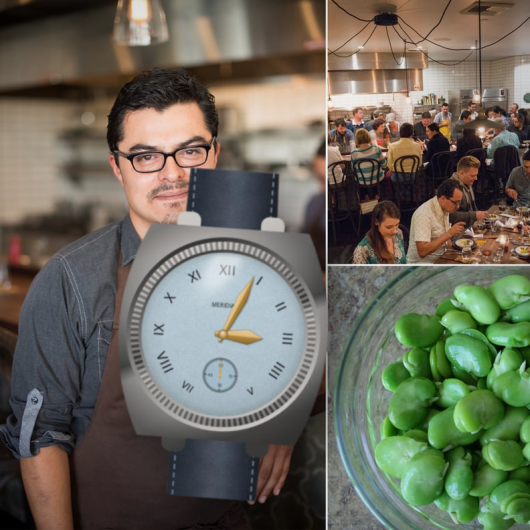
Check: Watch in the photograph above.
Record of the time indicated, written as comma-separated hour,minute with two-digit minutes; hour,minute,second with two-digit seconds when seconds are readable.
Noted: 3,04
